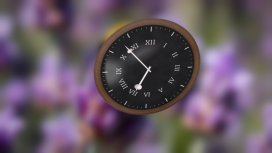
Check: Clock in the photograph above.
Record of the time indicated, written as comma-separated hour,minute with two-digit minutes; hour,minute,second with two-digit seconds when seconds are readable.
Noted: 6,53
